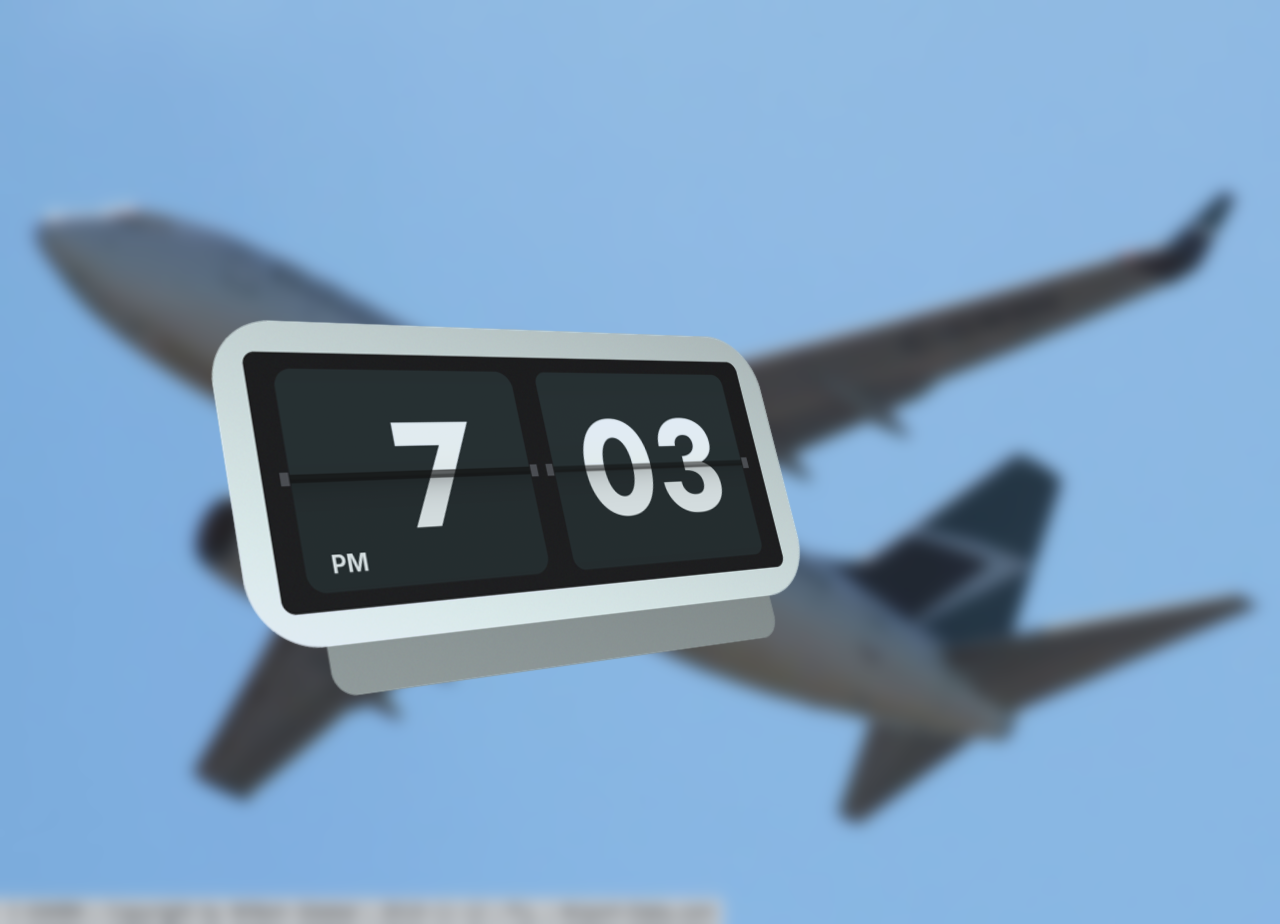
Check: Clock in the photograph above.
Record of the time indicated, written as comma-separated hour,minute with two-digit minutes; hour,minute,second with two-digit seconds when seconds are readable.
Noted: 7,03
